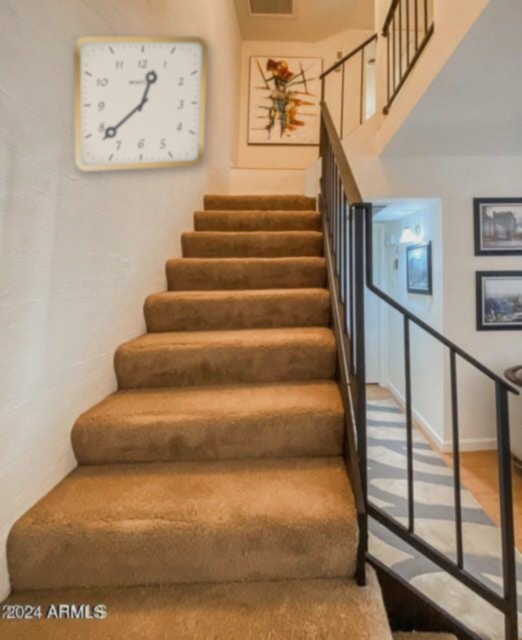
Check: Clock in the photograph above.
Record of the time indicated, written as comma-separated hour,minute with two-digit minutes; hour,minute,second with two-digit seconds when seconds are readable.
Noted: 12,38
